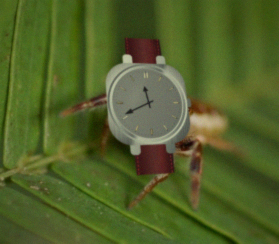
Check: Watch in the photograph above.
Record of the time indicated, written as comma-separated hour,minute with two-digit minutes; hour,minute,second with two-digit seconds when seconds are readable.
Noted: 11,41
